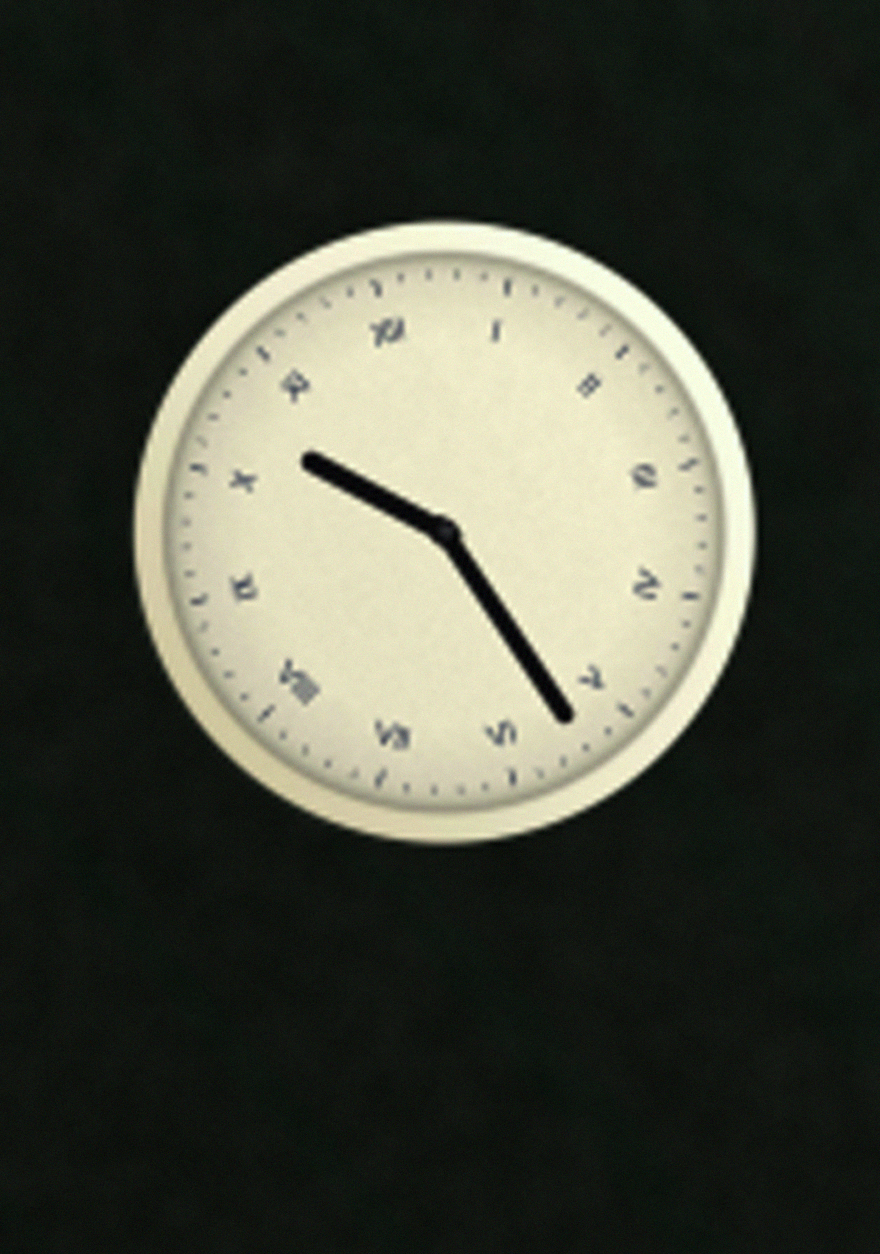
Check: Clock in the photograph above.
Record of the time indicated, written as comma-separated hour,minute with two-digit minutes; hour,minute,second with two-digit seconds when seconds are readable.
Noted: 10,27
